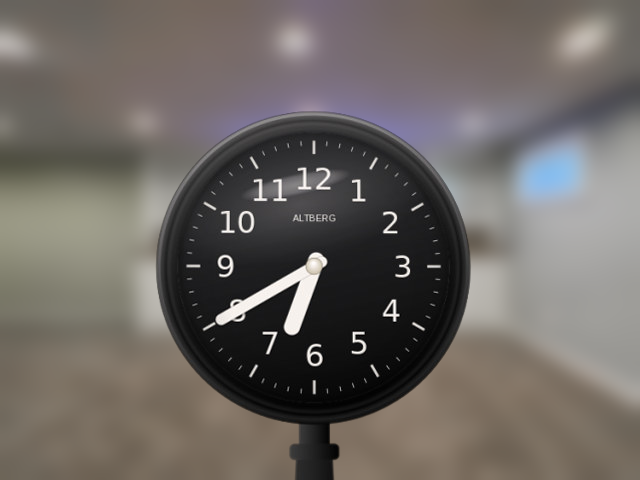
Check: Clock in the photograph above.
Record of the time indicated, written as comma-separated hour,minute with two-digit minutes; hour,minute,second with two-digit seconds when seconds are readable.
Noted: 6,40
